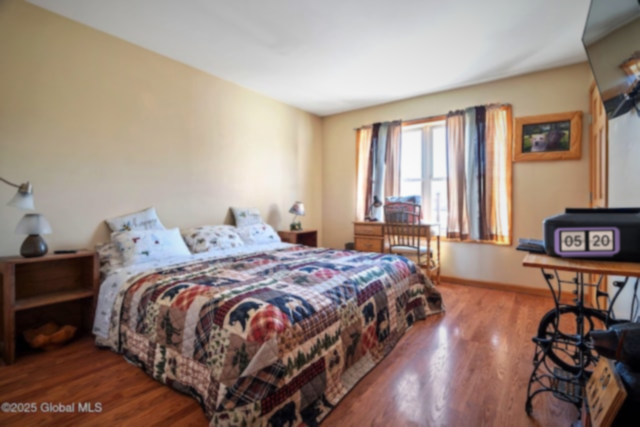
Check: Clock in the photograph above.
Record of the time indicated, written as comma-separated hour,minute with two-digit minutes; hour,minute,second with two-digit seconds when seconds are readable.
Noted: 5,20
